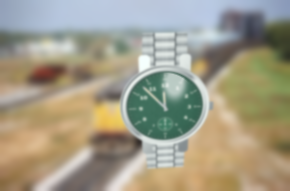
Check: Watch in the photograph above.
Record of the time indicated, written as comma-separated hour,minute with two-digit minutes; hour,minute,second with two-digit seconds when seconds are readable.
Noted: 11,53
